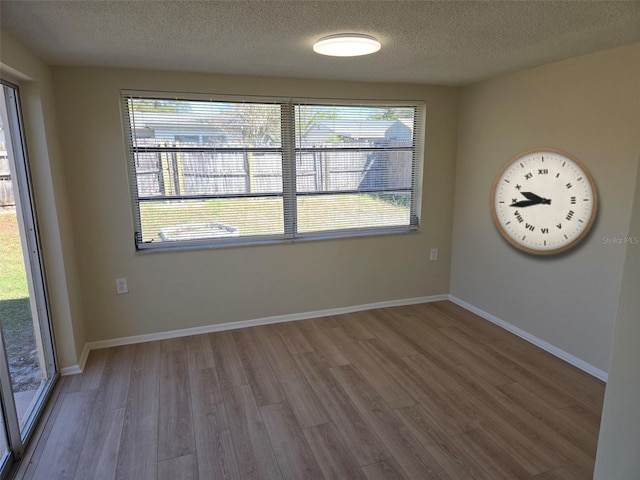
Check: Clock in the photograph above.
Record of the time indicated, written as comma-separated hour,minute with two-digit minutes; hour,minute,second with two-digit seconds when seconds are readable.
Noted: 9,44
